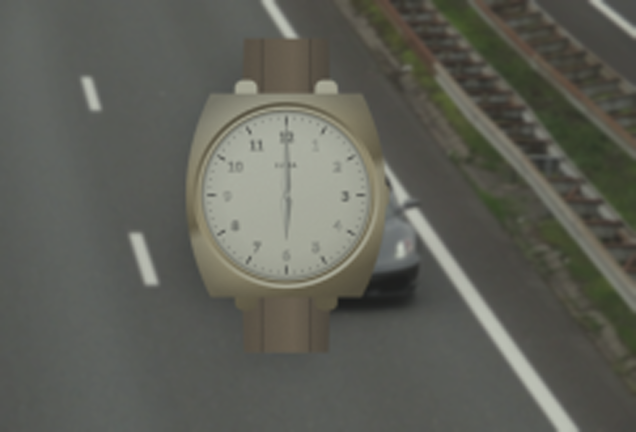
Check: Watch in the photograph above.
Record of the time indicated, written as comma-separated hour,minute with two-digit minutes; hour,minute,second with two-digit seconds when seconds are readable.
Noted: 6,00
